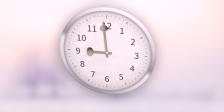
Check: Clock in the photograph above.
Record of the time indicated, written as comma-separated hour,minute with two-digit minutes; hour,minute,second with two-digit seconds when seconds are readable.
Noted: 8,59
